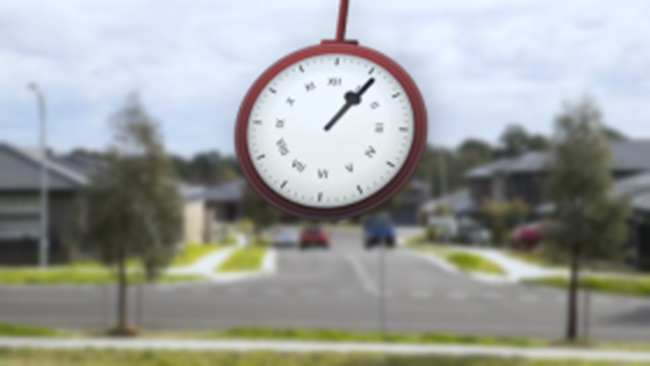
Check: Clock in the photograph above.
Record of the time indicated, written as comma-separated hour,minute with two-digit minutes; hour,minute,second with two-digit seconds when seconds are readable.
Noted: 1,06
